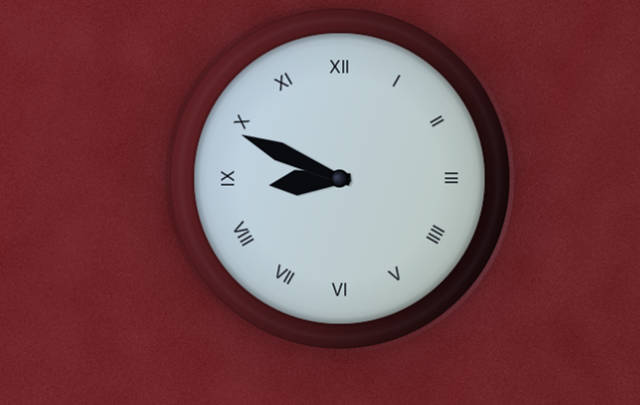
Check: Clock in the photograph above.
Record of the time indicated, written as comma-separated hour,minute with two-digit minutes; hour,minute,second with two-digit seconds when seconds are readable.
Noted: 8,49
